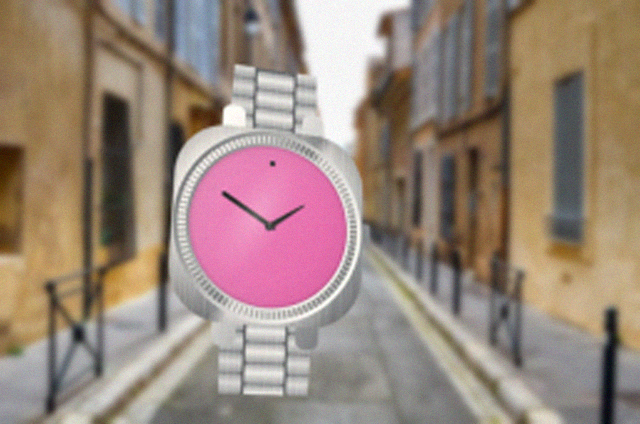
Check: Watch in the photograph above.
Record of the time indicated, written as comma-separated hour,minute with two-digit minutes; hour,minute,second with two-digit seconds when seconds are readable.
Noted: 1,50
